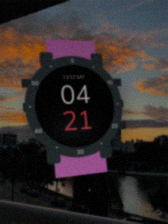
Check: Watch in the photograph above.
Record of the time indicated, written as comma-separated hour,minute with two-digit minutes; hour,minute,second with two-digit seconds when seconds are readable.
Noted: 4,21
